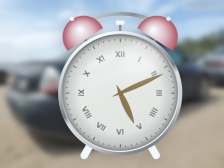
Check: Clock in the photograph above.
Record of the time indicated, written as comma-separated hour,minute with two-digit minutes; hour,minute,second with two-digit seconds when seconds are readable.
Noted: 5,11
